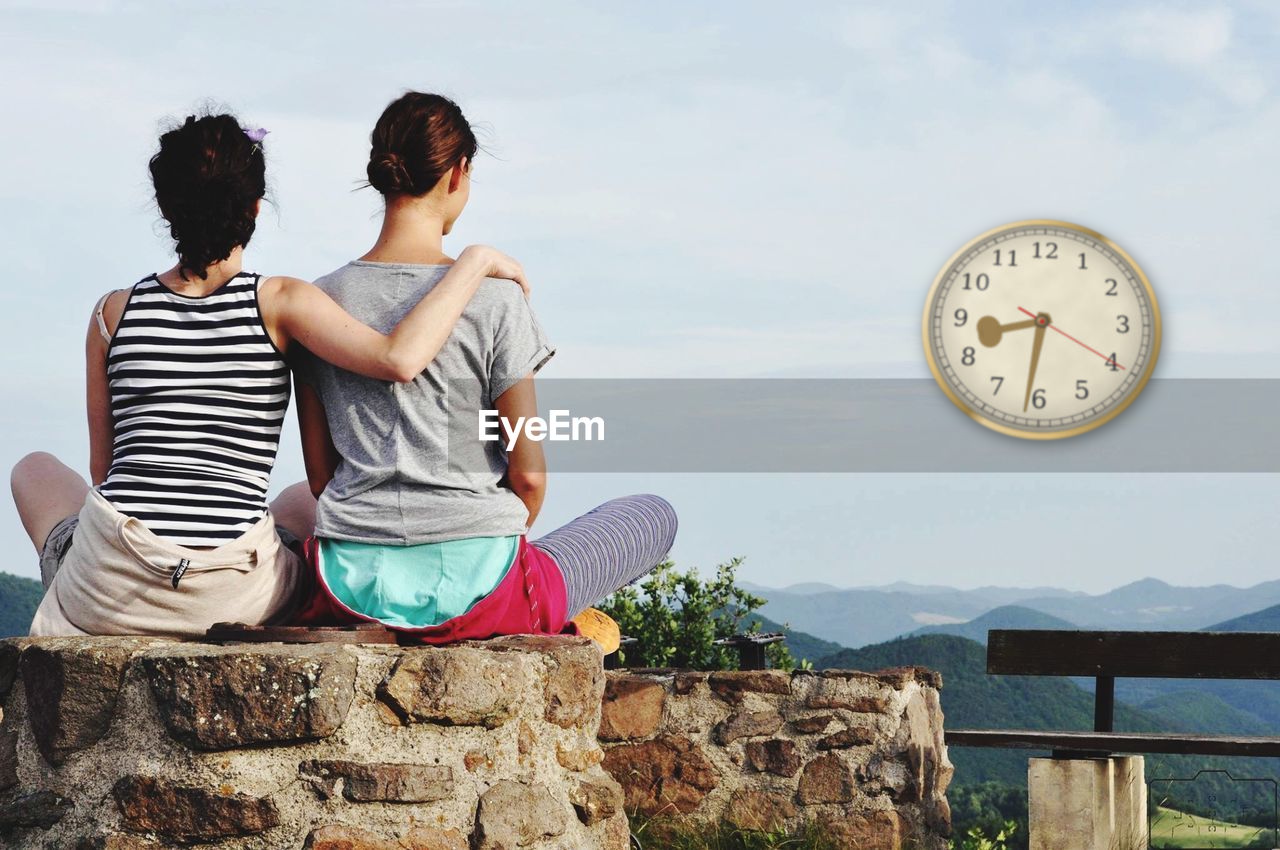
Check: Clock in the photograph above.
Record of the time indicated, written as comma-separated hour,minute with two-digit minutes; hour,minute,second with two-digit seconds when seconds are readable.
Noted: 8,31,20
